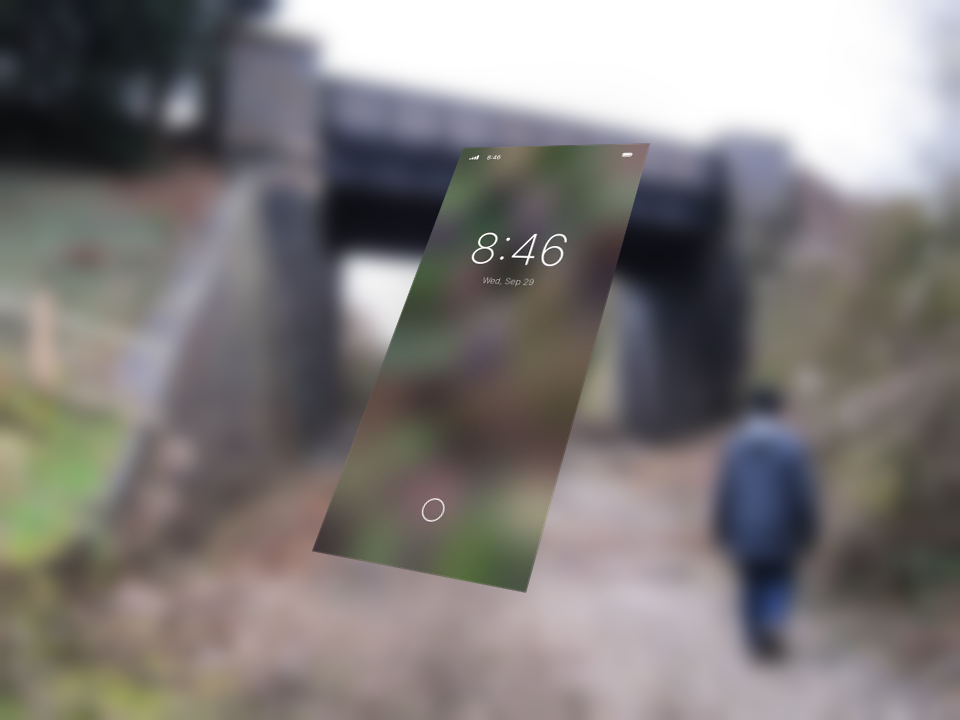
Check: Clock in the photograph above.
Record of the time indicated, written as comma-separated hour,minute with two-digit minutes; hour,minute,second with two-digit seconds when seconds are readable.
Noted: 8,46
